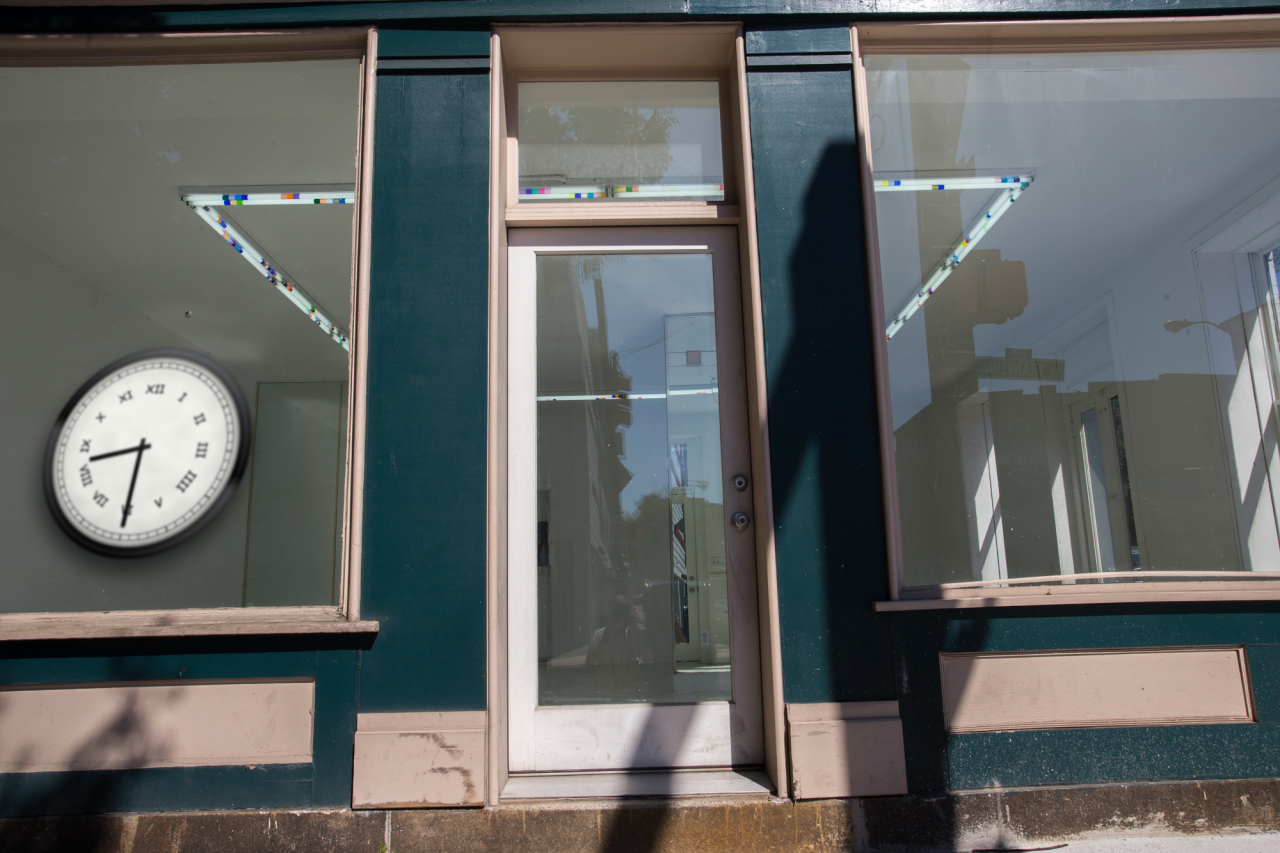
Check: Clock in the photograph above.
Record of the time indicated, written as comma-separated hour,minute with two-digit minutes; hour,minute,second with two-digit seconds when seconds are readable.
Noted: 8,30
